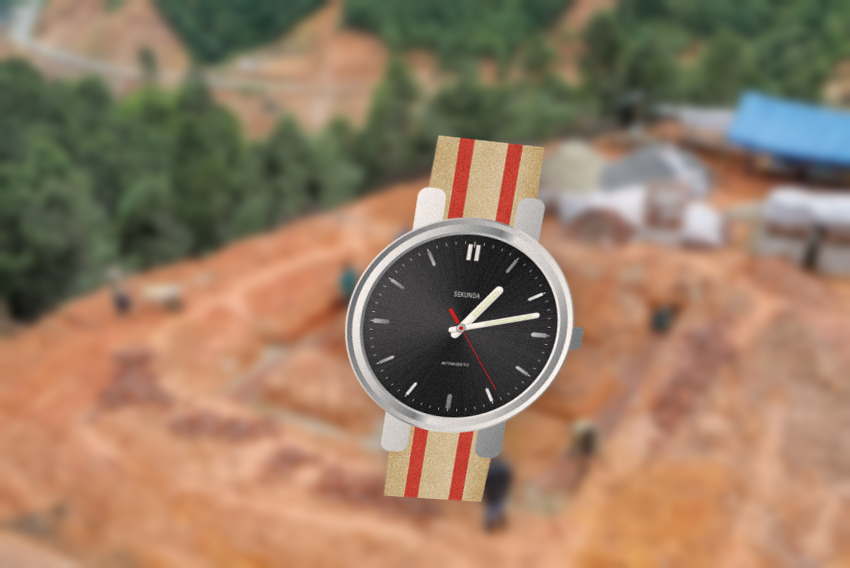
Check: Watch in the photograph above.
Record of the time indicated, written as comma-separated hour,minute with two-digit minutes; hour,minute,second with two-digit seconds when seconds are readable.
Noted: 1,12,24
